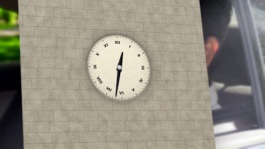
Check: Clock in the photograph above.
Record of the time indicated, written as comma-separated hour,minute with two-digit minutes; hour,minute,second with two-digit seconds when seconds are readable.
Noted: 12,32
